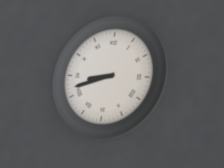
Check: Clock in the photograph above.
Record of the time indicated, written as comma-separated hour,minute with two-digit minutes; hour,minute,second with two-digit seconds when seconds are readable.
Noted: 8,42
